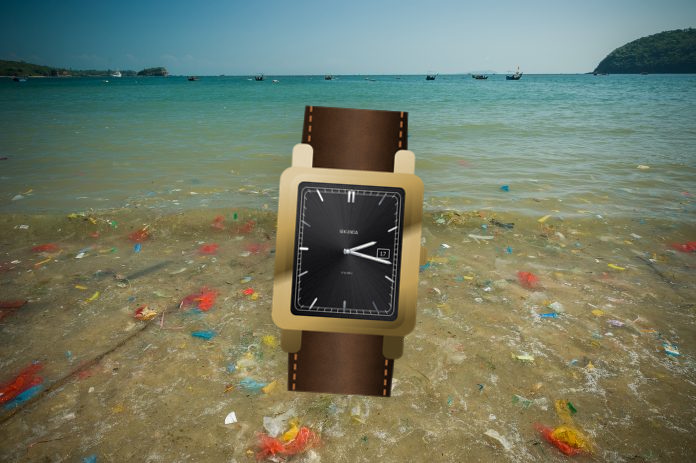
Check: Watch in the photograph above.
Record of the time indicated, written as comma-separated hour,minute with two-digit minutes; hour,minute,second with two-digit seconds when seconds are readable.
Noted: 2,17
